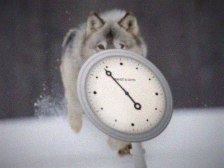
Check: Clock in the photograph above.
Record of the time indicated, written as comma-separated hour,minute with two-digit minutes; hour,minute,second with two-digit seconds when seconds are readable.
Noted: 4,54
